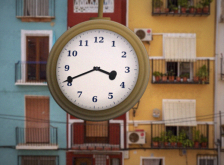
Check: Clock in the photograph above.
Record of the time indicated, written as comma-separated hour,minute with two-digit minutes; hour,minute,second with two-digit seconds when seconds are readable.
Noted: 3,41
